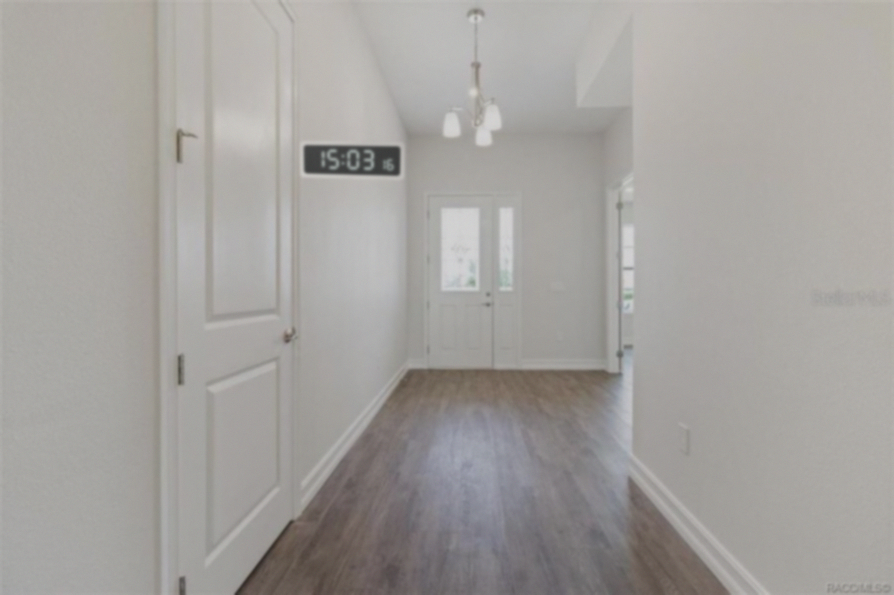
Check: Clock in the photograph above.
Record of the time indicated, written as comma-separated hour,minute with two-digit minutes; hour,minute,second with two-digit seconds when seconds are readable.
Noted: 15,03
